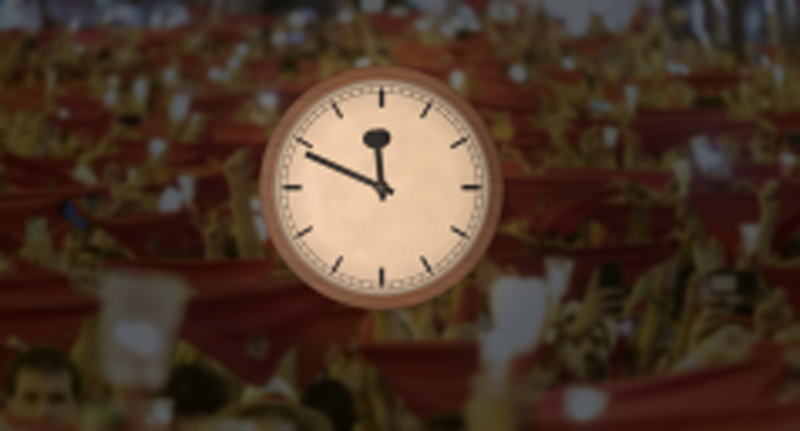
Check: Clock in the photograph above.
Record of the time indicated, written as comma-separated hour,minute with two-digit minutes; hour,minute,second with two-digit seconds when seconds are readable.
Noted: 11,49
